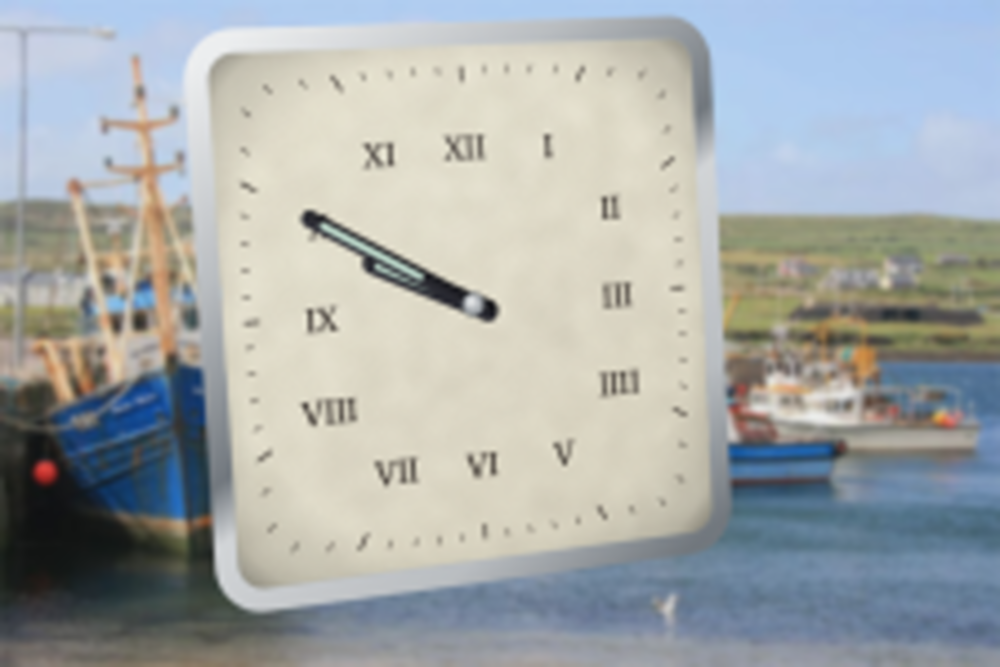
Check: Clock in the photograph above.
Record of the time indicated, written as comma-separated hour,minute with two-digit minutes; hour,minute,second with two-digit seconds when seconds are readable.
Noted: 9,50
